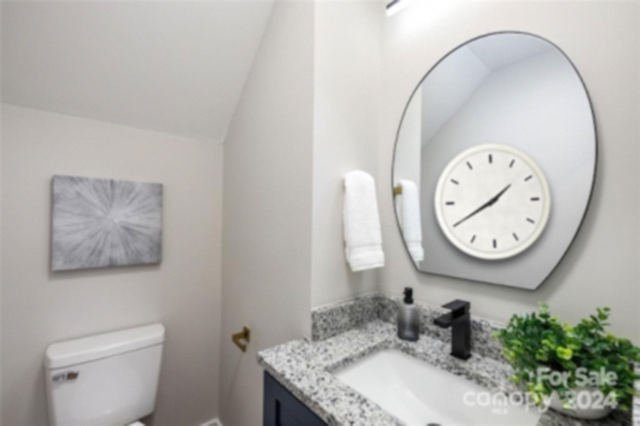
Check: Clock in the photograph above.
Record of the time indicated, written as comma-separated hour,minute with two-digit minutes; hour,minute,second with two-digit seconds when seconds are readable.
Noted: 1,40
